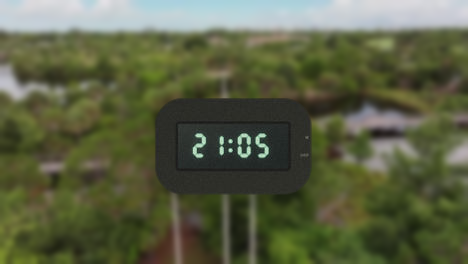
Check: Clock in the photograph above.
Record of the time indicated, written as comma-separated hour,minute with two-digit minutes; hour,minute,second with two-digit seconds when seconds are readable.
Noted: 21,05
